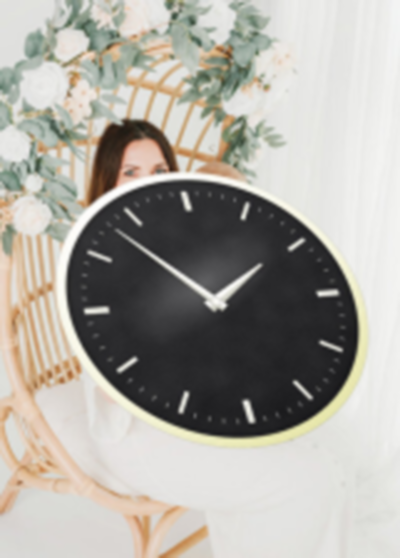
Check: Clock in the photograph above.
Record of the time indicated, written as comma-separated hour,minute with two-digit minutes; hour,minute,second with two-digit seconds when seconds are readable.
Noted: 1,53
